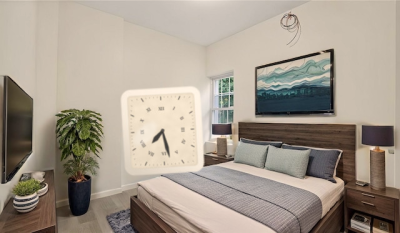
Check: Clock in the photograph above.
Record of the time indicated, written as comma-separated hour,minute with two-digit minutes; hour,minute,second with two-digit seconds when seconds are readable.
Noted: 7,28
